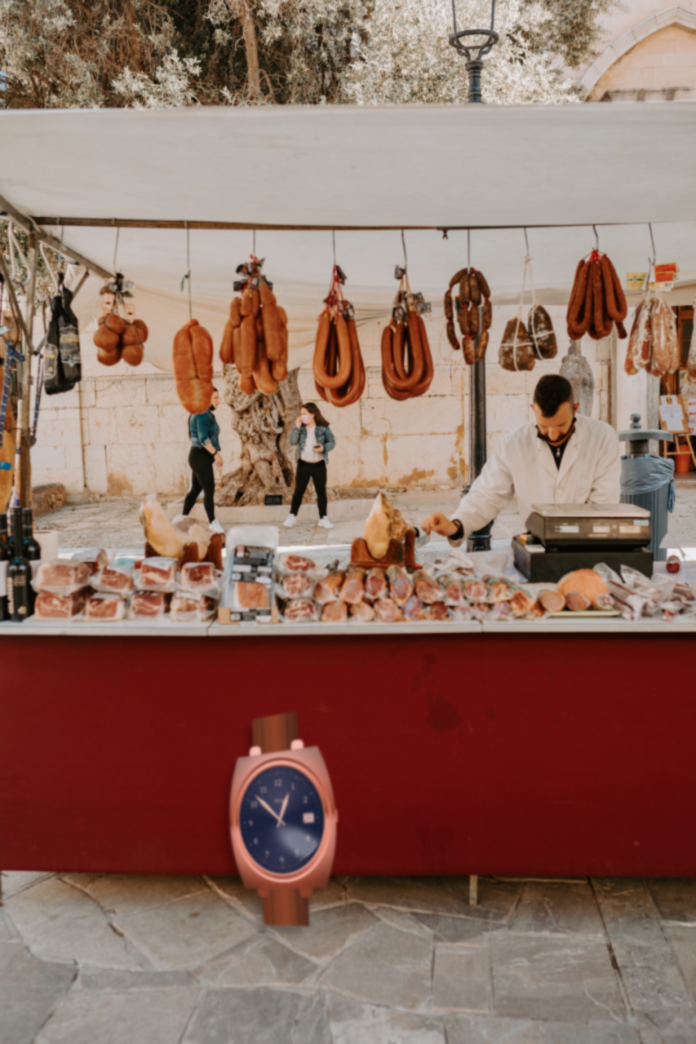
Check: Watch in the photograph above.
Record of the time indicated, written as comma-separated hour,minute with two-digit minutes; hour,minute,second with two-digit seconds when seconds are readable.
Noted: 12,52
